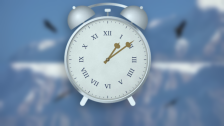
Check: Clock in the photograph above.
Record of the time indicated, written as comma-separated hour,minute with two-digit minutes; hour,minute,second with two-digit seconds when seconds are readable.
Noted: 1,09
